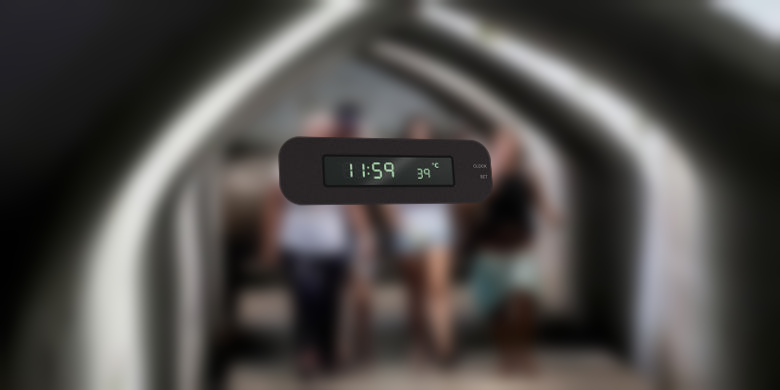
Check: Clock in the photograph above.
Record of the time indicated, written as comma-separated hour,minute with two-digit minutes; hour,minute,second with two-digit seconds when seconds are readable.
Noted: 11,59
